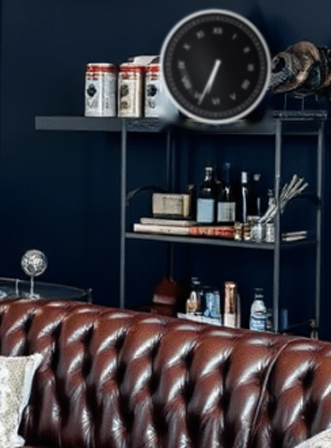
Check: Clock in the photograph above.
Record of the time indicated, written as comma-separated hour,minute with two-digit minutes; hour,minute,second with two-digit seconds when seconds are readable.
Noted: 6,34
